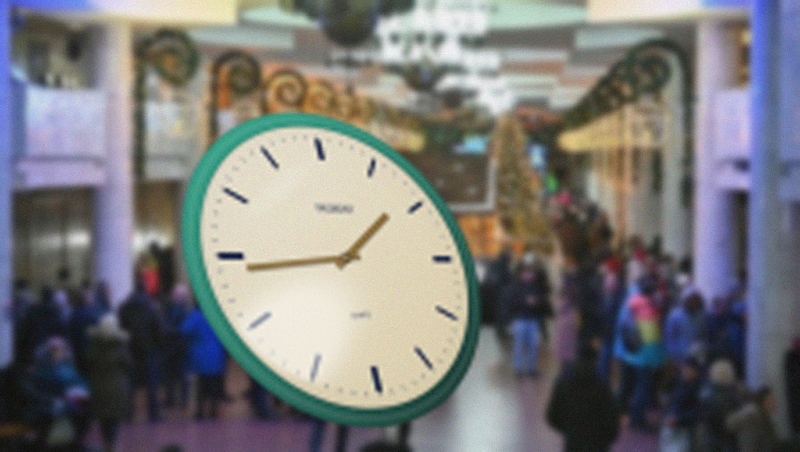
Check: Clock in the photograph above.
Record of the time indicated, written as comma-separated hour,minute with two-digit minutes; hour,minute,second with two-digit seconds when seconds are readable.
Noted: 1,44
